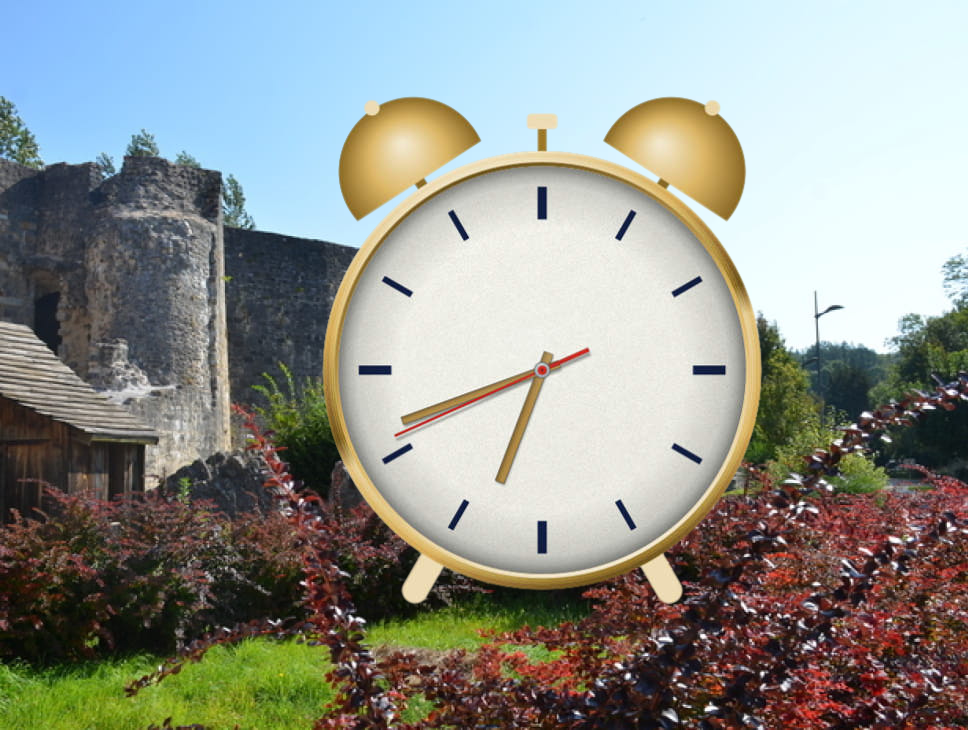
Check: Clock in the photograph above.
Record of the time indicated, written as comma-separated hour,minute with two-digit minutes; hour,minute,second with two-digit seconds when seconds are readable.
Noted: 6,41,41
